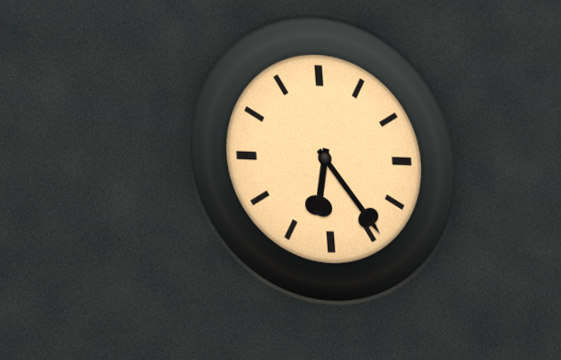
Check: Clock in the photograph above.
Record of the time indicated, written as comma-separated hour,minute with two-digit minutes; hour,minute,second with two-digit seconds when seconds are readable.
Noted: 6,24
